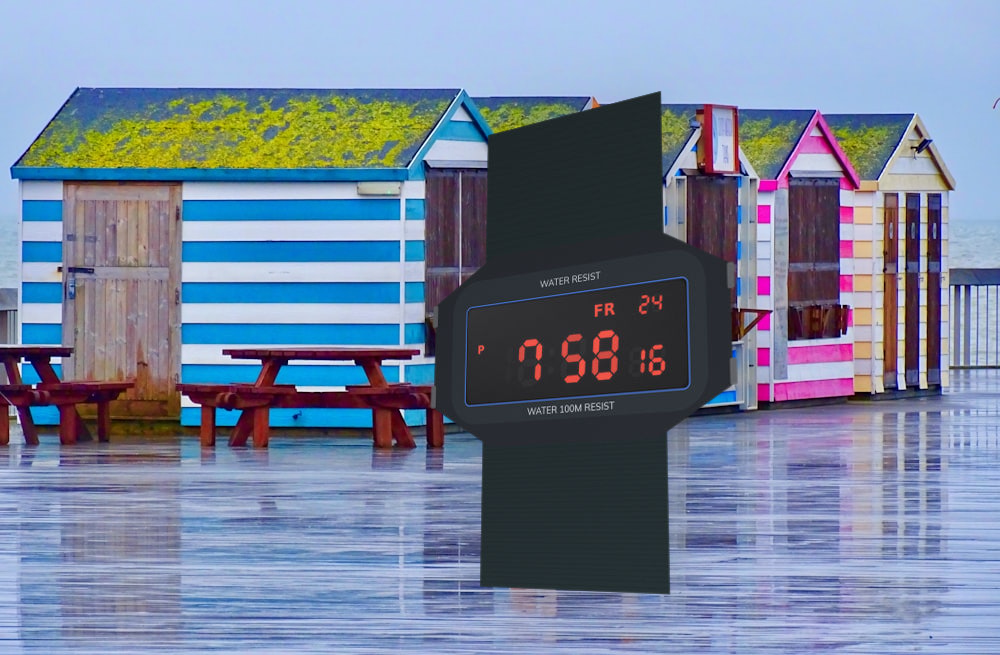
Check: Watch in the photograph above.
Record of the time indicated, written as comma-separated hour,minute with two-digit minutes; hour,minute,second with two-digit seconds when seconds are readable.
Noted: 7,58,16
